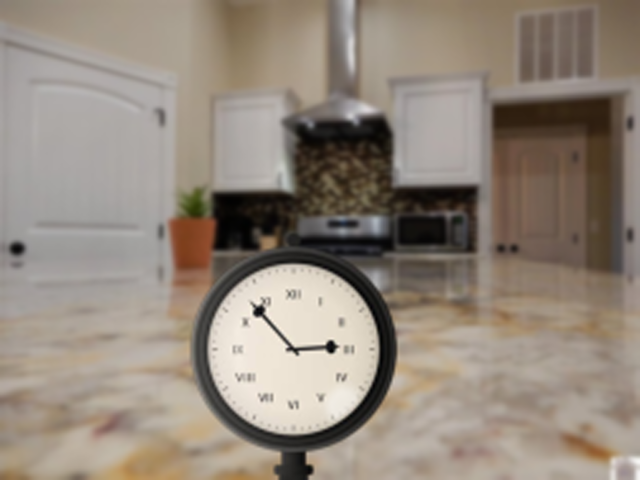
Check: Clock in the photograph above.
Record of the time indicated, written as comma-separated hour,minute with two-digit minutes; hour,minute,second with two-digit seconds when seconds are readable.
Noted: 2,53
